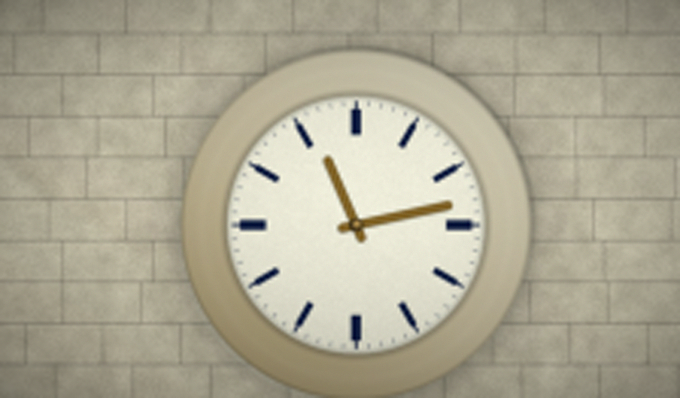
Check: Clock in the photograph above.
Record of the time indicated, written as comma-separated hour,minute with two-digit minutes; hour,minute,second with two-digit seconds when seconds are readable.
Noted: 11,13
